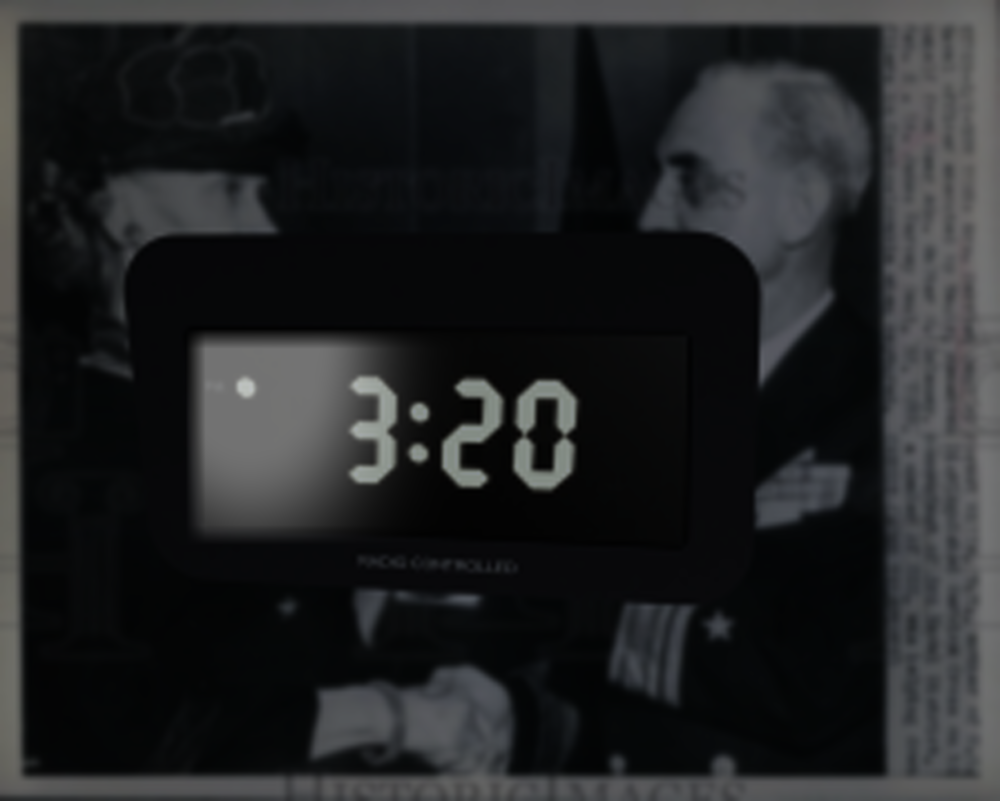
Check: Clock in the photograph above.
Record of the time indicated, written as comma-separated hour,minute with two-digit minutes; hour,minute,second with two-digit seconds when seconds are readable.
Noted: 3,20
